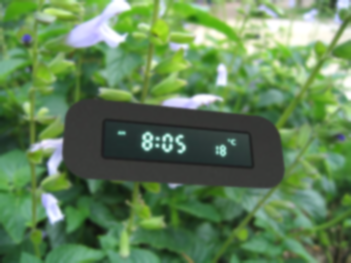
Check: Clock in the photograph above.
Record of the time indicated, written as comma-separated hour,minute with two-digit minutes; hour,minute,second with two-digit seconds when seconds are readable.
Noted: 8,05
